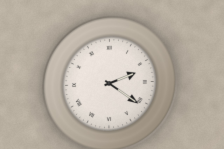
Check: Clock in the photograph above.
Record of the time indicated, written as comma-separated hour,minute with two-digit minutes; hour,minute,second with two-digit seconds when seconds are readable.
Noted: 2,21
